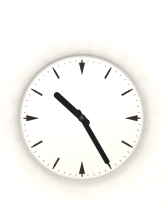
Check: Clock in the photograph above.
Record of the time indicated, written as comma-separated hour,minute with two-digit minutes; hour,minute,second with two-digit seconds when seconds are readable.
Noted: 10,25
